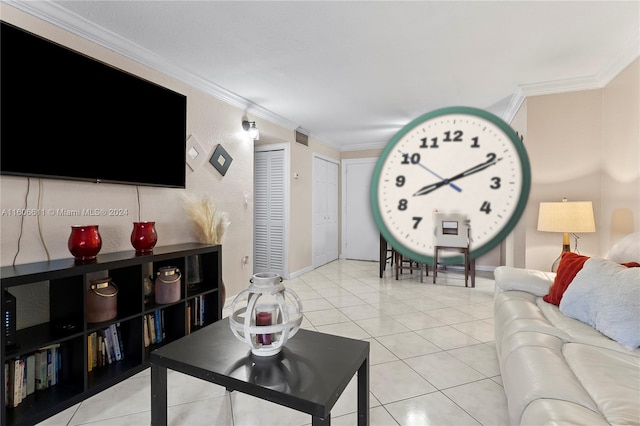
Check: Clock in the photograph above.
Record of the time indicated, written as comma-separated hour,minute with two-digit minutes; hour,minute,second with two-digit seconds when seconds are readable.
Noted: 8,10,50
